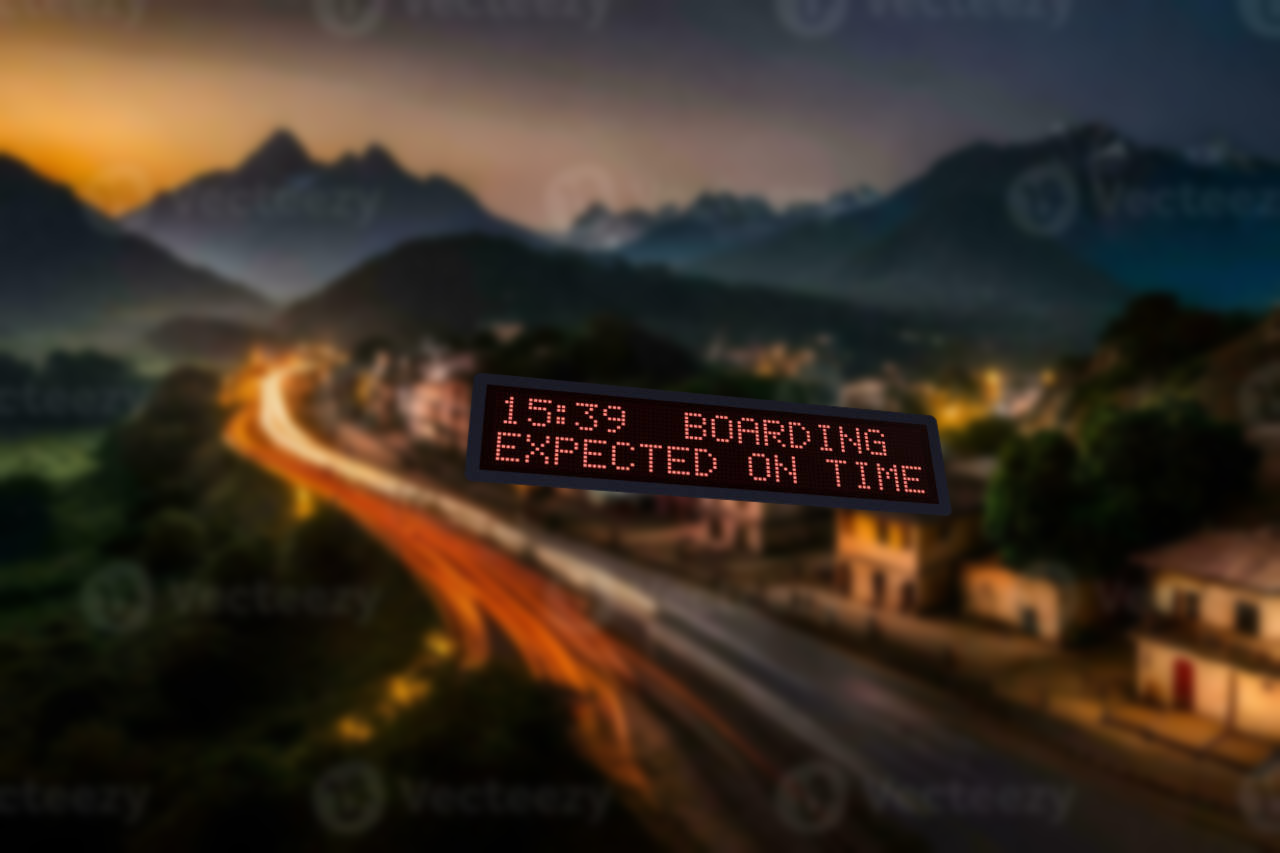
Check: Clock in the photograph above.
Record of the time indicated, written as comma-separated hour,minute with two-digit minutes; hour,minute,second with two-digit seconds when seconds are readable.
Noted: 15,39
